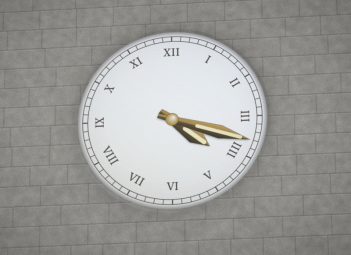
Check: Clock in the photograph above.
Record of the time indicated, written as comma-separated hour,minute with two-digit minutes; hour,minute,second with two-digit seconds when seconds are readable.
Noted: 4,18
